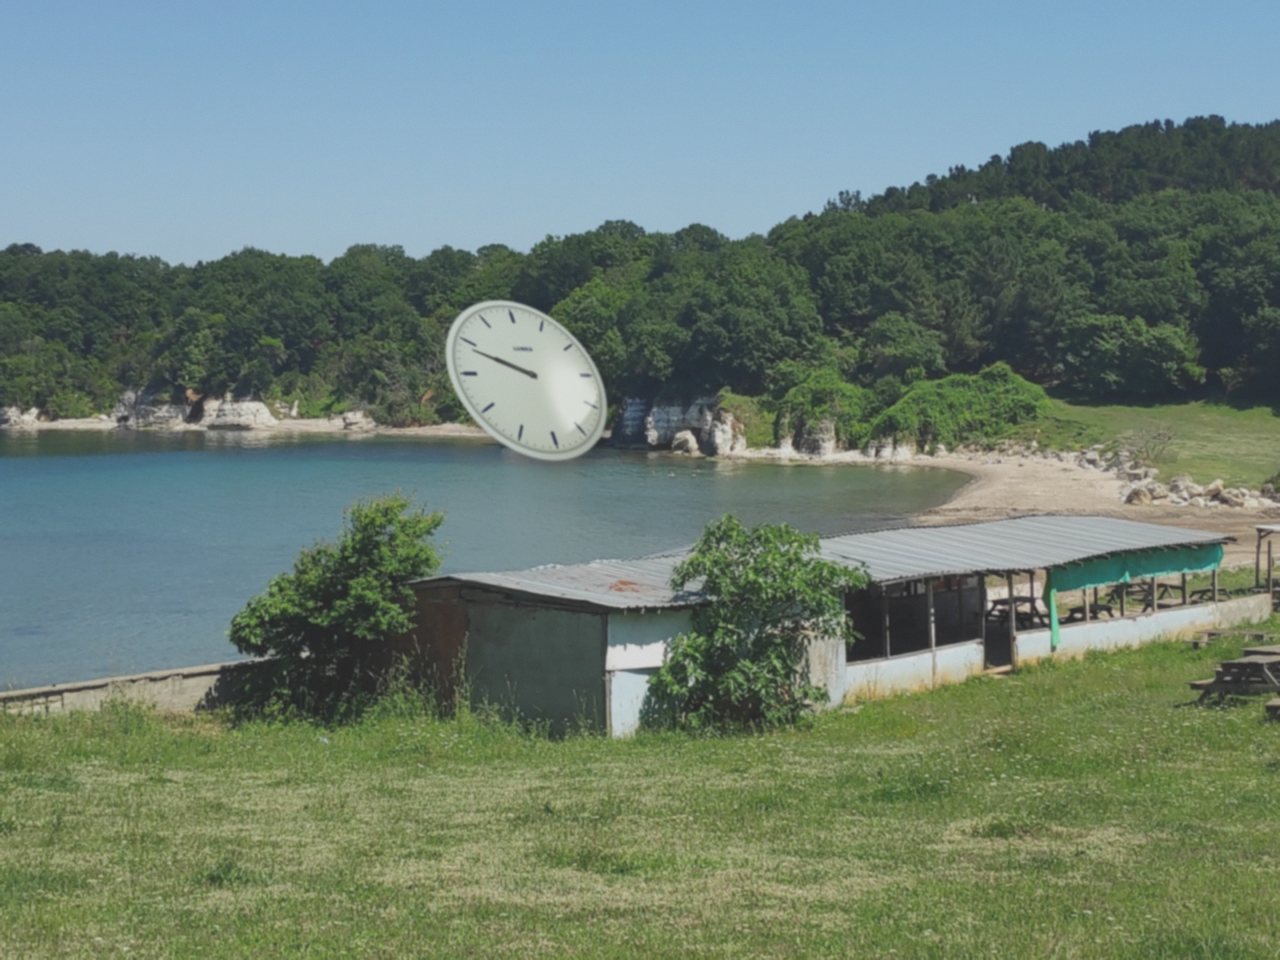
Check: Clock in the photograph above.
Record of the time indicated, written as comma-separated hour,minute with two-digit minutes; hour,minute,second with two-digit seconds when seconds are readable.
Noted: 9,49
